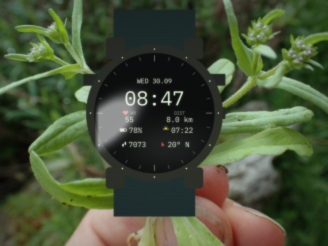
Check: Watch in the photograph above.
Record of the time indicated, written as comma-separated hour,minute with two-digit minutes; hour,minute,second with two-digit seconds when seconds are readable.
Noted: 8,47
